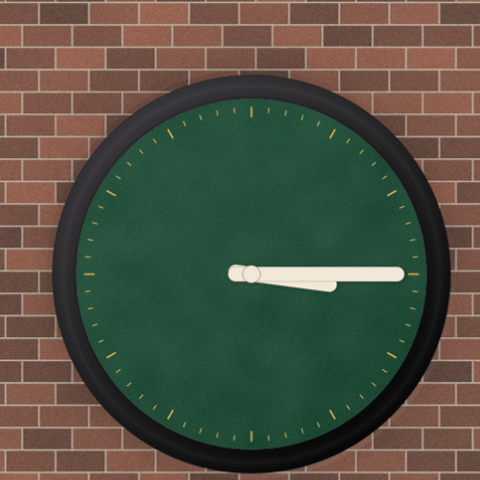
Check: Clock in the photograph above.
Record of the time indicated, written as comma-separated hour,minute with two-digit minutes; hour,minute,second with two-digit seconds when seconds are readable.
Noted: 3,15
